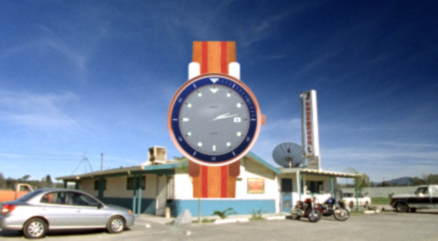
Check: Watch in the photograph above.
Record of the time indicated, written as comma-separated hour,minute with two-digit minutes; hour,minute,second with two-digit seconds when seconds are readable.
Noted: 2,13
